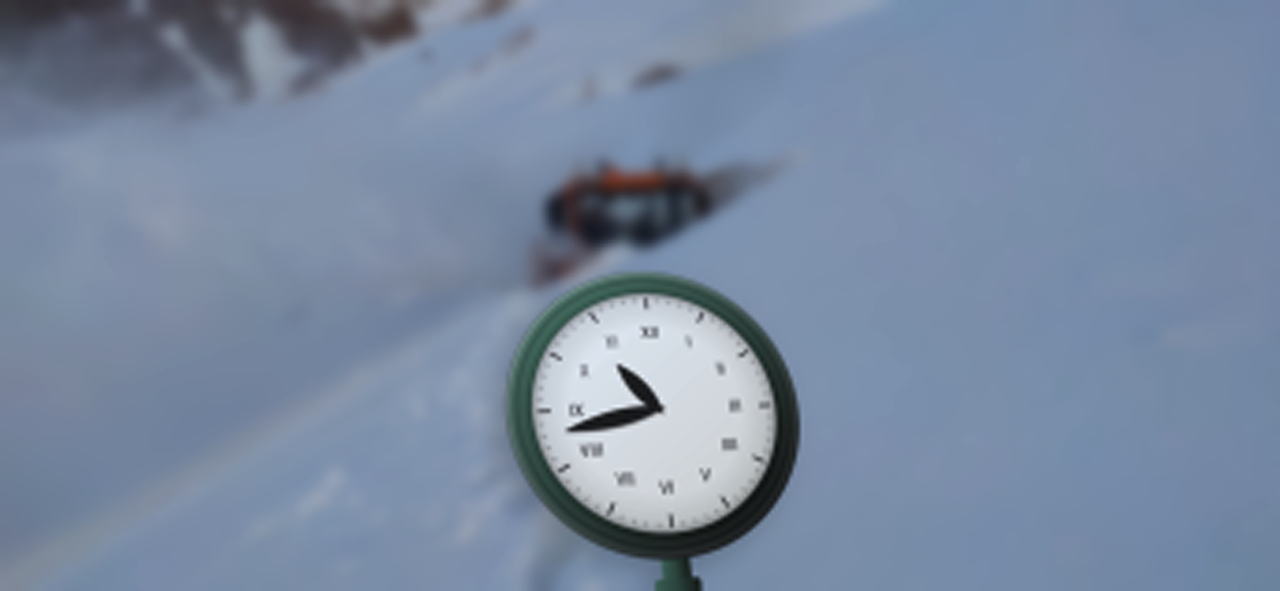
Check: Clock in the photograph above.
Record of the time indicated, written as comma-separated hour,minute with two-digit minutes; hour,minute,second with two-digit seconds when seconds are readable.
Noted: 10,43
